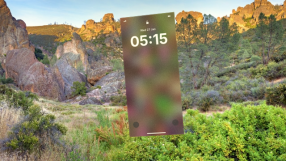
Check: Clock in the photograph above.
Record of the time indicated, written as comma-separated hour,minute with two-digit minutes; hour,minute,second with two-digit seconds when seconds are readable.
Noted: 5,15
